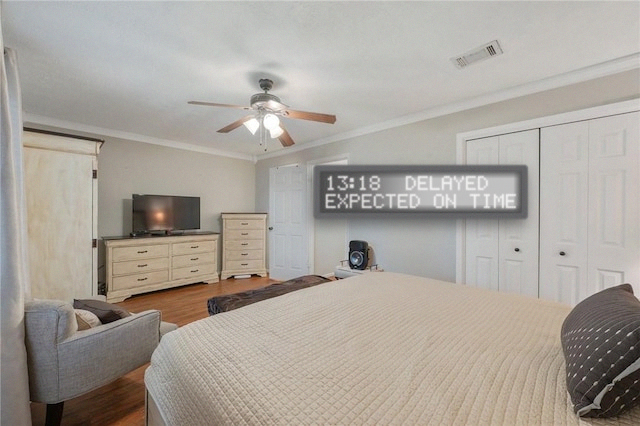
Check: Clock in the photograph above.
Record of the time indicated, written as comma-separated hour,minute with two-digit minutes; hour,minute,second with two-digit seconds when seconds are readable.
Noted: 13,18
